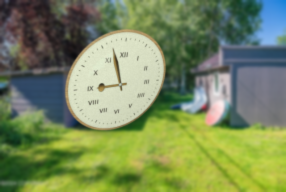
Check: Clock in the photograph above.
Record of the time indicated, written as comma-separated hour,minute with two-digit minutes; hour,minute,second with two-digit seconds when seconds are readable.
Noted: 8,57
